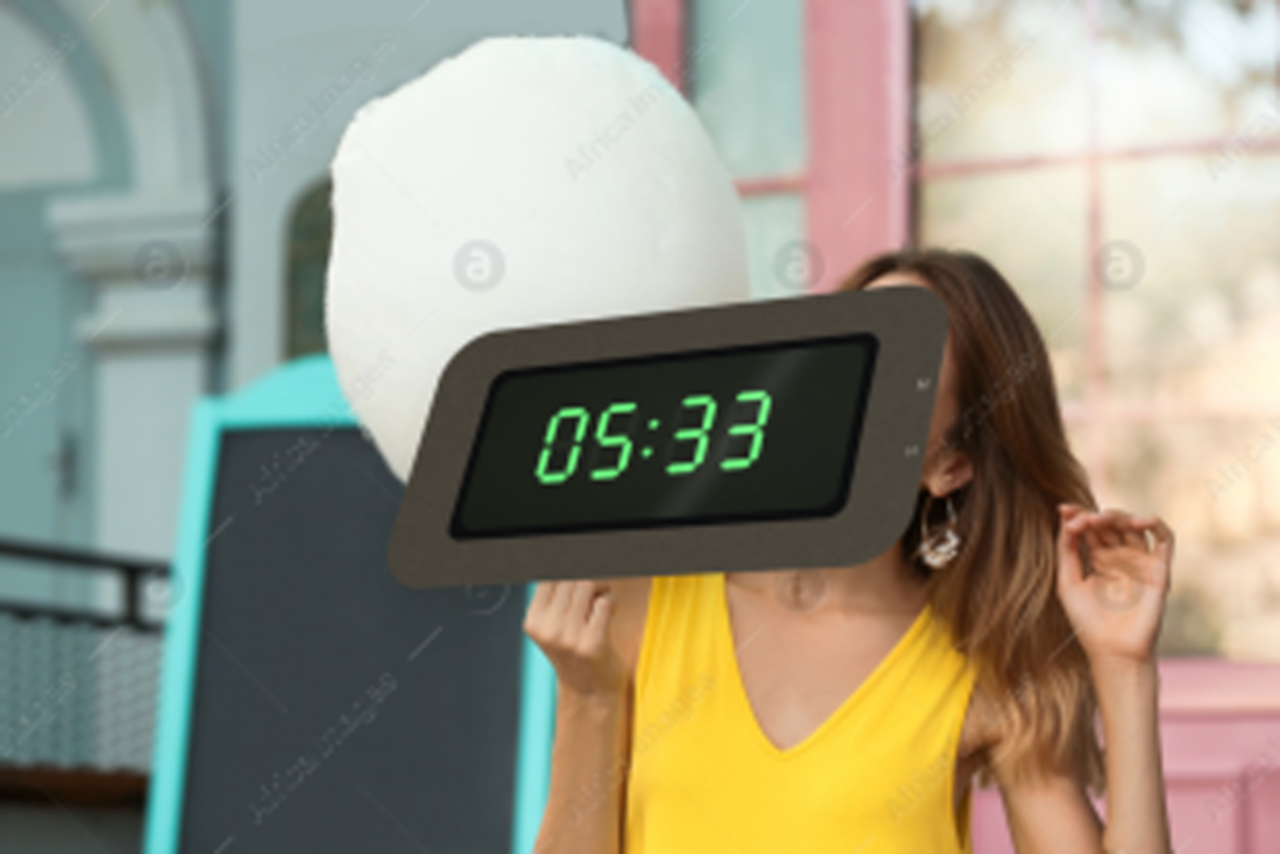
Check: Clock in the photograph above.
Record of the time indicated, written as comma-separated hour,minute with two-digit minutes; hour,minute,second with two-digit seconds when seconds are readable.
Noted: 5,33
